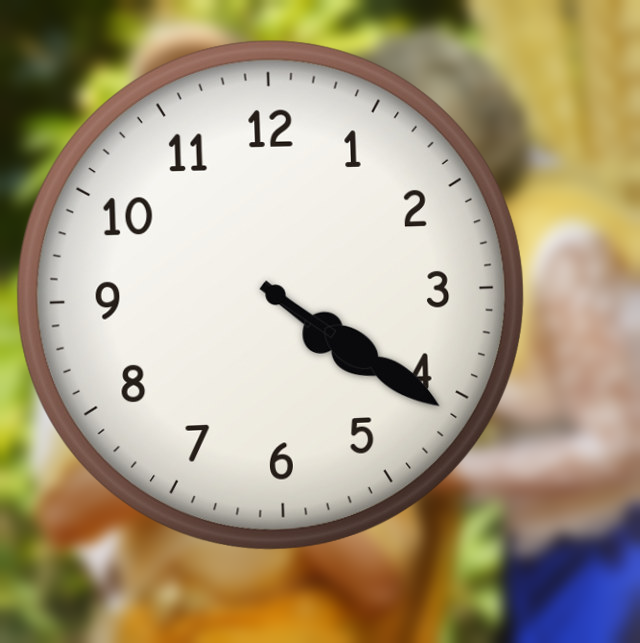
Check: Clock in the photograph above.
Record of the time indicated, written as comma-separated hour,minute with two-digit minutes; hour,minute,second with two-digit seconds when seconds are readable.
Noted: 4,21
